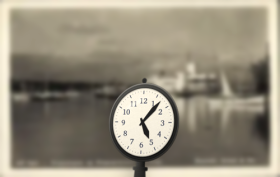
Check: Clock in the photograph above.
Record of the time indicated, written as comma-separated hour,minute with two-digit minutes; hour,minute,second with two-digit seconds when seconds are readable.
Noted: 5,07
